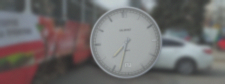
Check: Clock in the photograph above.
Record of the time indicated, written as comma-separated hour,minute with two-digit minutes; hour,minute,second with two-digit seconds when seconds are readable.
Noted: 7,33
